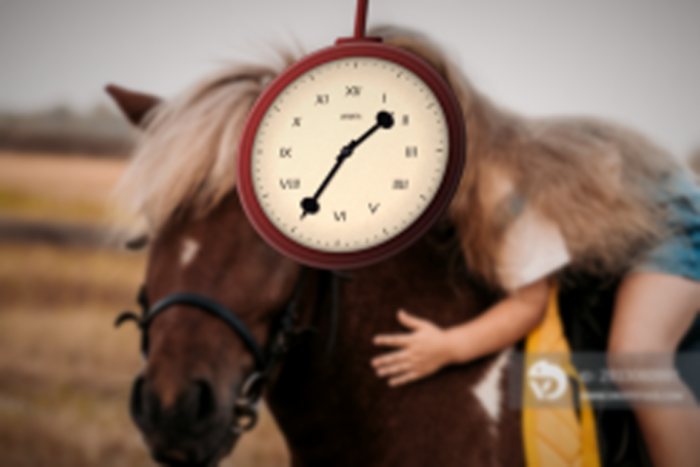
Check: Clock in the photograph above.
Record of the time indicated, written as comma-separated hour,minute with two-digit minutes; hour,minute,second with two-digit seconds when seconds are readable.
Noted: 1,35
